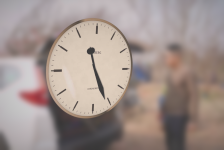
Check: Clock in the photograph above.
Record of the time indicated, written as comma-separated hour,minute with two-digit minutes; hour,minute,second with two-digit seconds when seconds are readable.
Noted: 11,26
